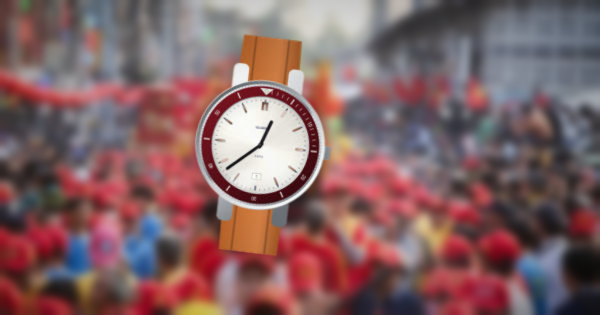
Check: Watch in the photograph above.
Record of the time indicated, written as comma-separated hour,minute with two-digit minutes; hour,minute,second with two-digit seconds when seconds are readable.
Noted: 12,38
